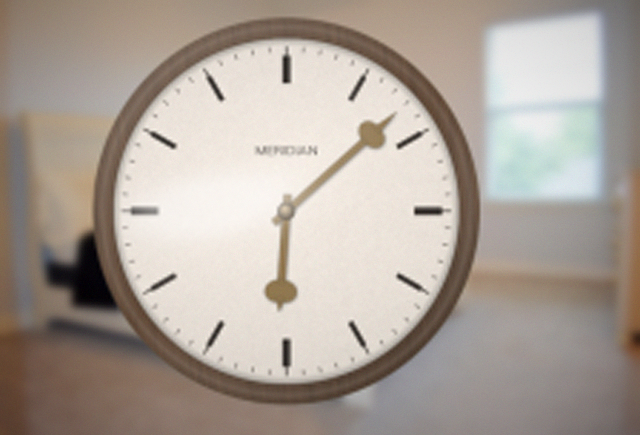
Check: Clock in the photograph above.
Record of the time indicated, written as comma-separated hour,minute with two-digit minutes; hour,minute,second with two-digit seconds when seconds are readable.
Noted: 6,08
